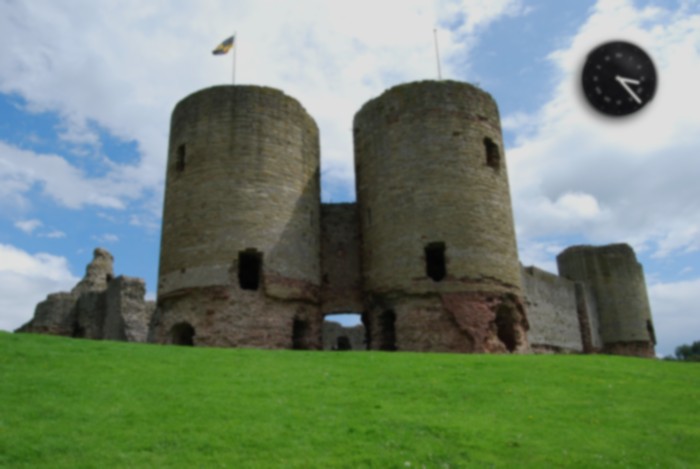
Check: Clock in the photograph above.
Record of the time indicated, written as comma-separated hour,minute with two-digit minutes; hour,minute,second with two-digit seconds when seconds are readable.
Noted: 3,23
